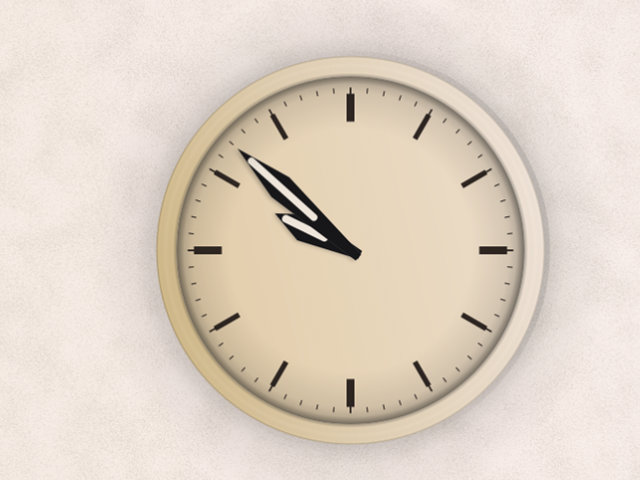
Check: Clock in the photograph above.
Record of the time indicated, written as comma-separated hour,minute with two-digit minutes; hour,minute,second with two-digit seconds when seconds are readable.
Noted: 9,52
